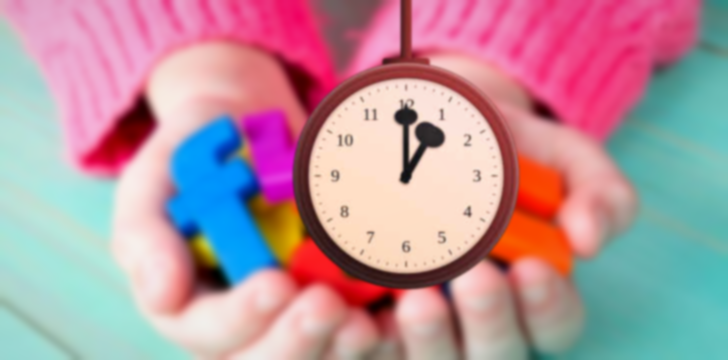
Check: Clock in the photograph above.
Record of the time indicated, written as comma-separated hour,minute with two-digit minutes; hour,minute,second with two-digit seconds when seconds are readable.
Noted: 1,00
